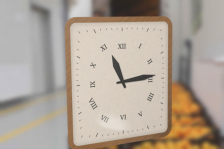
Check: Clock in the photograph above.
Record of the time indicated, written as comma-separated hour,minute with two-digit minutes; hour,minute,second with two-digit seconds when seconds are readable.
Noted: 11,14
